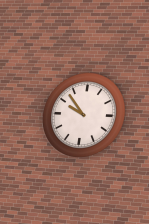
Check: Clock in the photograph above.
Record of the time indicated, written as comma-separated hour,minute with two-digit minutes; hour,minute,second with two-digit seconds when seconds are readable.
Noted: 9,53
